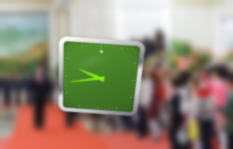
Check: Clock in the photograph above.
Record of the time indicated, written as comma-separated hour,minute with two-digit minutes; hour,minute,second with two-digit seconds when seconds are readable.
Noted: 9,43
